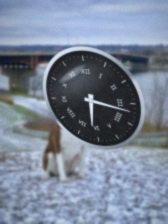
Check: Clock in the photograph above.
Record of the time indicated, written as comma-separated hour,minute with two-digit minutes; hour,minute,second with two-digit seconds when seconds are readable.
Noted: 6,17
